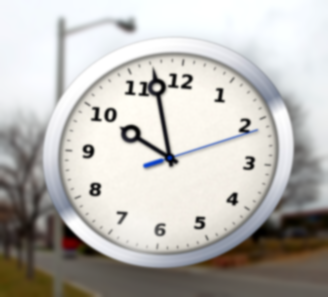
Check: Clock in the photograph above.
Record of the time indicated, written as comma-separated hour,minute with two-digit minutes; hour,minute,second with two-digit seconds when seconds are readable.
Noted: 9,57,11
